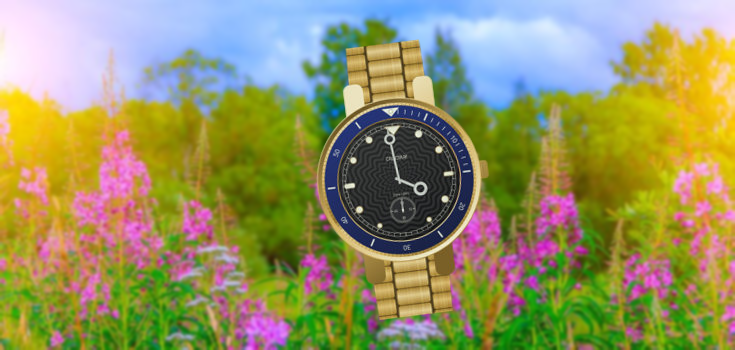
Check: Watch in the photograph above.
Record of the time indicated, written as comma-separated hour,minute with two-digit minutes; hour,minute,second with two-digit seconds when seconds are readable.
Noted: 3,59
